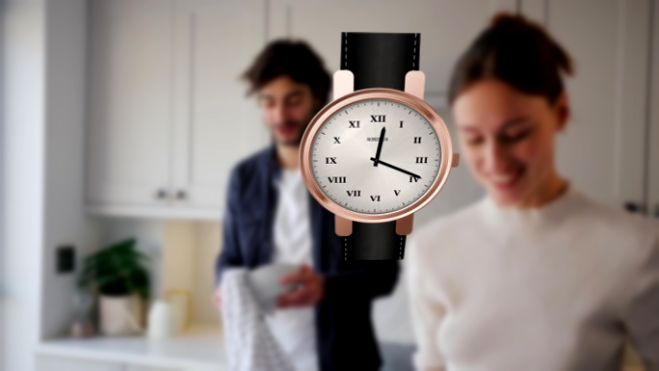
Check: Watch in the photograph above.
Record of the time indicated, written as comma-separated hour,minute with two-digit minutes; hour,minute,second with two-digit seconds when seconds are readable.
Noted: 12,19
